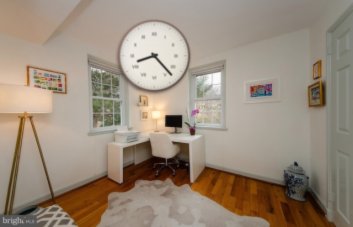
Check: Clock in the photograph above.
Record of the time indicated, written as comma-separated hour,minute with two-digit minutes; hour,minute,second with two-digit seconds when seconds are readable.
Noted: 8,23
